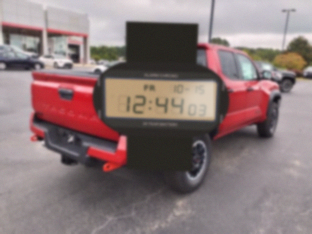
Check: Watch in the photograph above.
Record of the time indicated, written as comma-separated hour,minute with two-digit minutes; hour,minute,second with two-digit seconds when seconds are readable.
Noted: 12,44,03
